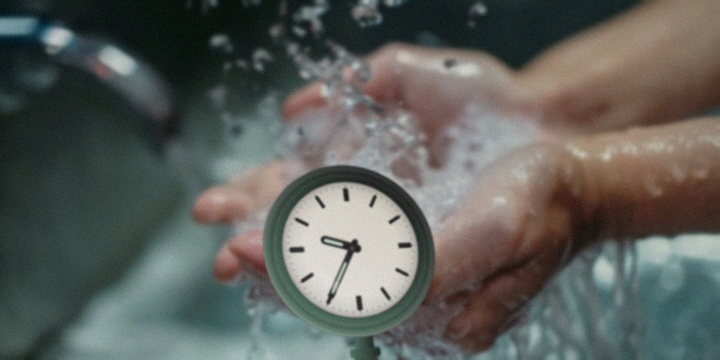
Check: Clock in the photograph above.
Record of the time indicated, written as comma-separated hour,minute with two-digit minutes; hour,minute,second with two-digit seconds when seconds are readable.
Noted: 9,35
